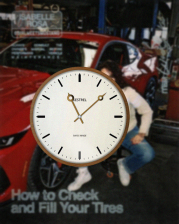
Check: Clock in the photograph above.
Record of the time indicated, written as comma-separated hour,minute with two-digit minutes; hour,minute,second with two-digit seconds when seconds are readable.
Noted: 11,08
